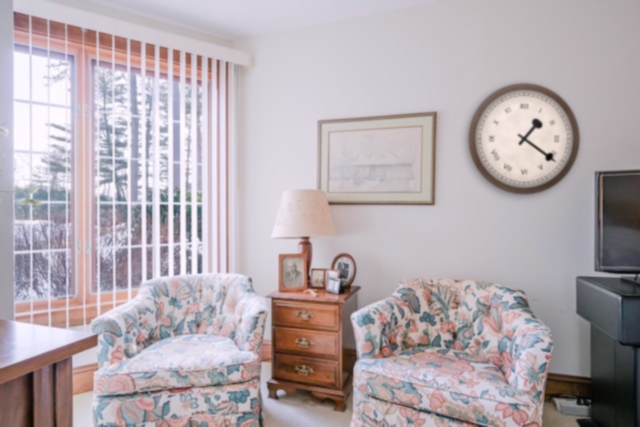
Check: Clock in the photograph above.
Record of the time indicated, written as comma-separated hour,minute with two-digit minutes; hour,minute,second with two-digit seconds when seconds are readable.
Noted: 1,21
